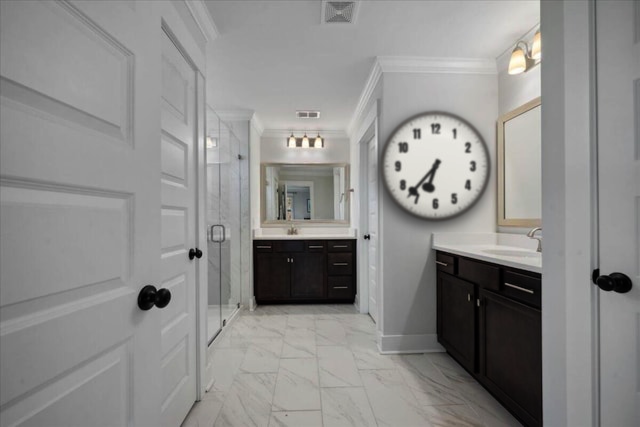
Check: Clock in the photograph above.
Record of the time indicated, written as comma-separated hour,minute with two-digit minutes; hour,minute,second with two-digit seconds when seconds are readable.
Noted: 6,37
